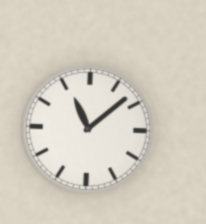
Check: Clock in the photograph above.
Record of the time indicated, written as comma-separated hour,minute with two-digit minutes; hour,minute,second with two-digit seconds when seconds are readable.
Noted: 11,08
